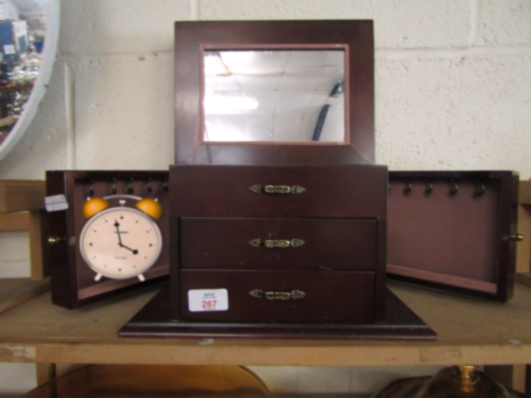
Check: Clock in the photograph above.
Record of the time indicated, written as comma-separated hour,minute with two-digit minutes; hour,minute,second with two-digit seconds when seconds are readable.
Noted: 3,58
